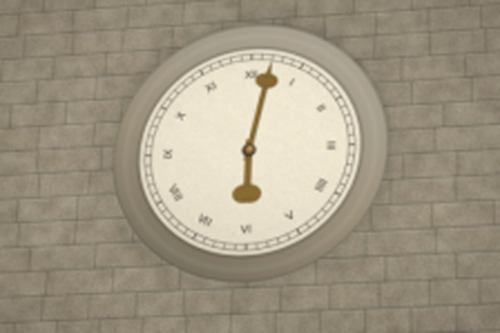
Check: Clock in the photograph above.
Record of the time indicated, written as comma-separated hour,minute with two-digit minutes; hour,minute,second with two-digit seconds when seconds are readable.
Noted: 6,02
